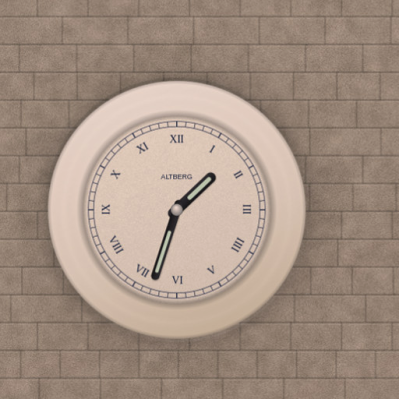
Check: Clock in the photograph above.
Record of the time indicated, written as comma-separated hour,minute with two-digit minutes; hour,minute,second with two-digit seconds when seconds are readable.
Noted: 1,33
